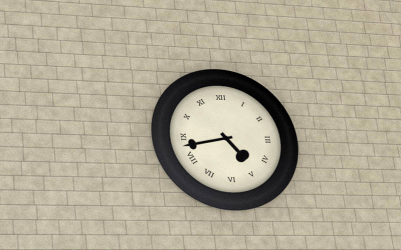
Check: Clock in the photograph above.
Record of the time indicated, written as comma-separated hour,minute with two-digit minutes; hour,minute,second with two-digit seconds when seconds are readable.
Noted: 4,43
